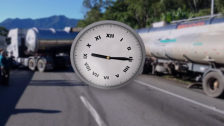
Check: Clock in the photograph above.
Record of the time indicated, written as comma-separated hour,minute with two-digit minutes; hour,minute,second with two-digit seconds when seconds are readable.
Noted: 9,15
